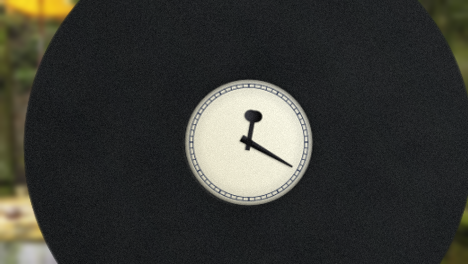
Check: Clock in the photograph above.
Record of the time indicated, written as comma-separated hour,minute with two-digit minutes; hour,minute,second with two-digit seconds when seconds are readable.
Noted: 12,20
